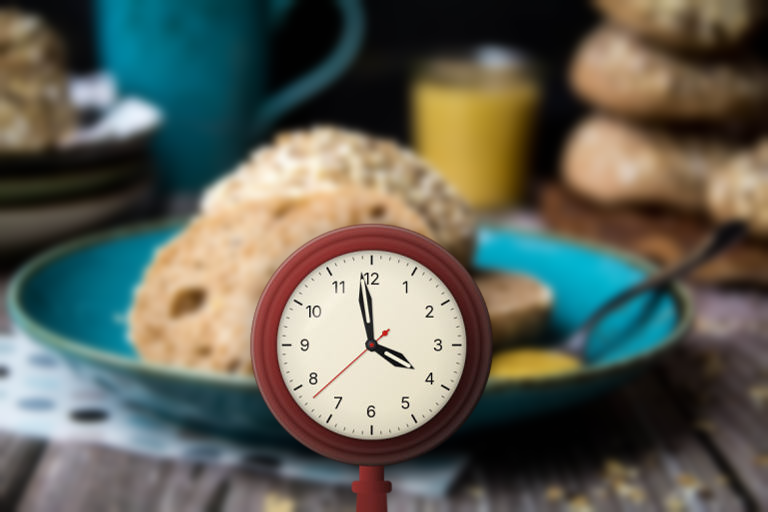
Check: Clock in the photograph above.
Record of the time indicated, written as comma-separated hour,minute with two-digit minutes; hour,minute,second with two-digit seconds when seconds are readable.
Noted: 3,58,38
